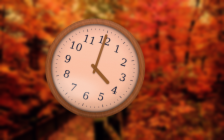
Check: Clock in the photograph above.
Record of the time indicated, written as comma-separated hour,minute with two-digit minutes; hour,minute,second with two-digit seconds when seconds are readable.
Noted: 4,00
